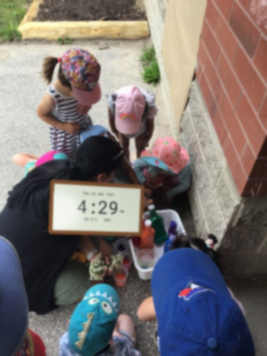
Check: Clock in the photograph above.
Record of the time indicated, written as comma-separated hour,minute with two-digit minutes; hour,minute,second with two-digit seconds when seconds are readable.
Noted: 4,29
